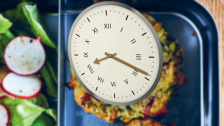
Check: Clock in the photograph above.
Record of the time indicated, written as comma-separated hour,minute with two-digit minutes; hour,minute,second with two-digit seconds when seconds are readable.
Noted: 8,19
